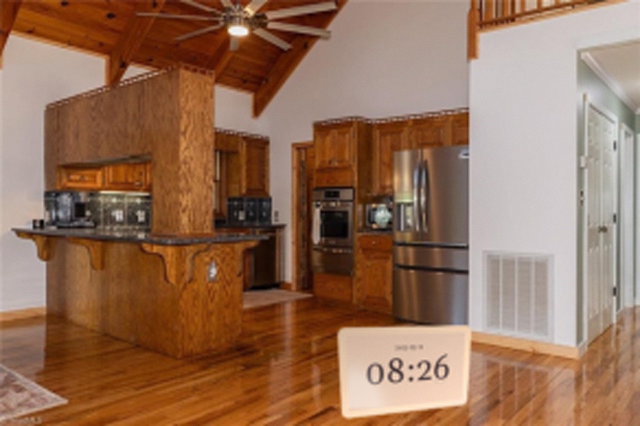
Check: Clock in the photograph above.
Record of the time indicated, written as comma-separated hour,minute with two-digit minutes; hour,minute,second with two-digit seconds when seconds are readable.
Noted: 8,26
